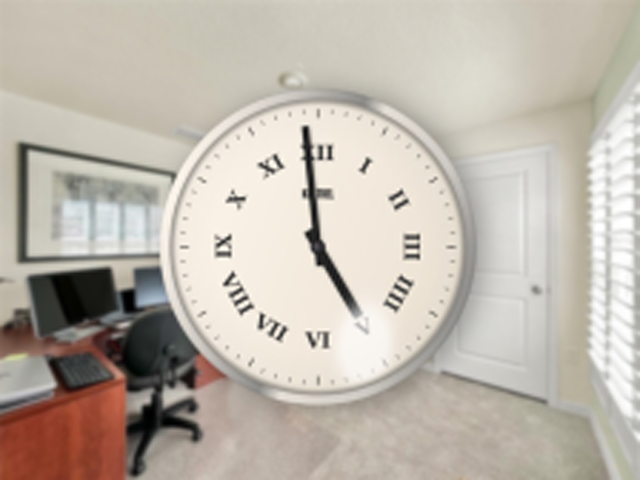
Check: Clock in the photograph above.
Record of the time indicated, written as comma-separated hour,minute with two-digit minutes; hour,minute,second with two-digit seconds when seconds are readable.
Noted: 4,59
